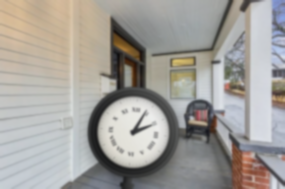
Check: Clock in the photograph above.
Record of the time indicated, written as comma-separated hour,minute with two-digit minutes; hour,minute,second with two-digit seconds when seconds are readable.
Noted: 2,04
